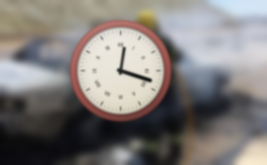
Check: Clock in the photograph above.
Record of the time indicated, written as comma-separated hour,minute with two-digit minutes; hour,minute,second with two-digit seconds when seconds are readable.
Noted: 12,18
